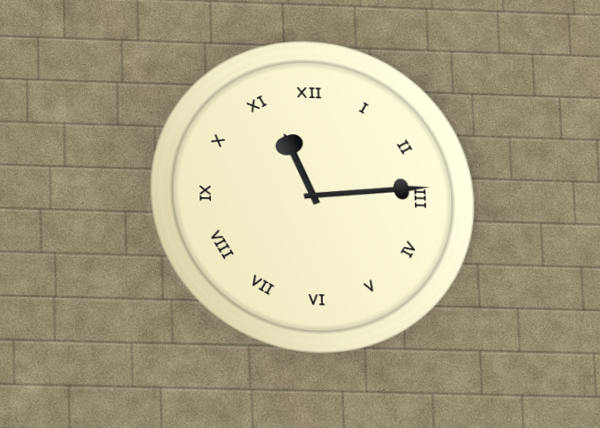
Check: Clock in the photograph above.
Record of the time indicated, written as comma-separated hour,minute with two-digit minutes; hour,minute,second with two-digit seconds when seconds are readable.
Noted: 11,14
